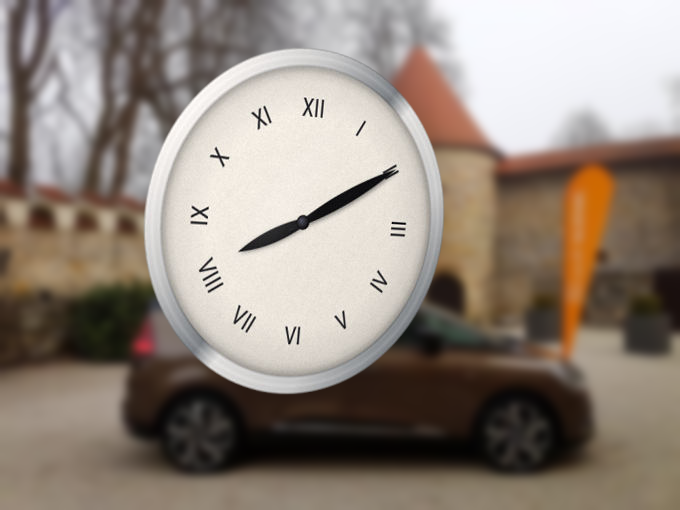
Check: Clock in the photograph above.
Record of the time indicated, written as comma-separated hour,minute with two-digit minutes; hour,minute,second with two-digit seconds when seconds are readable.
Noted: 8,10
